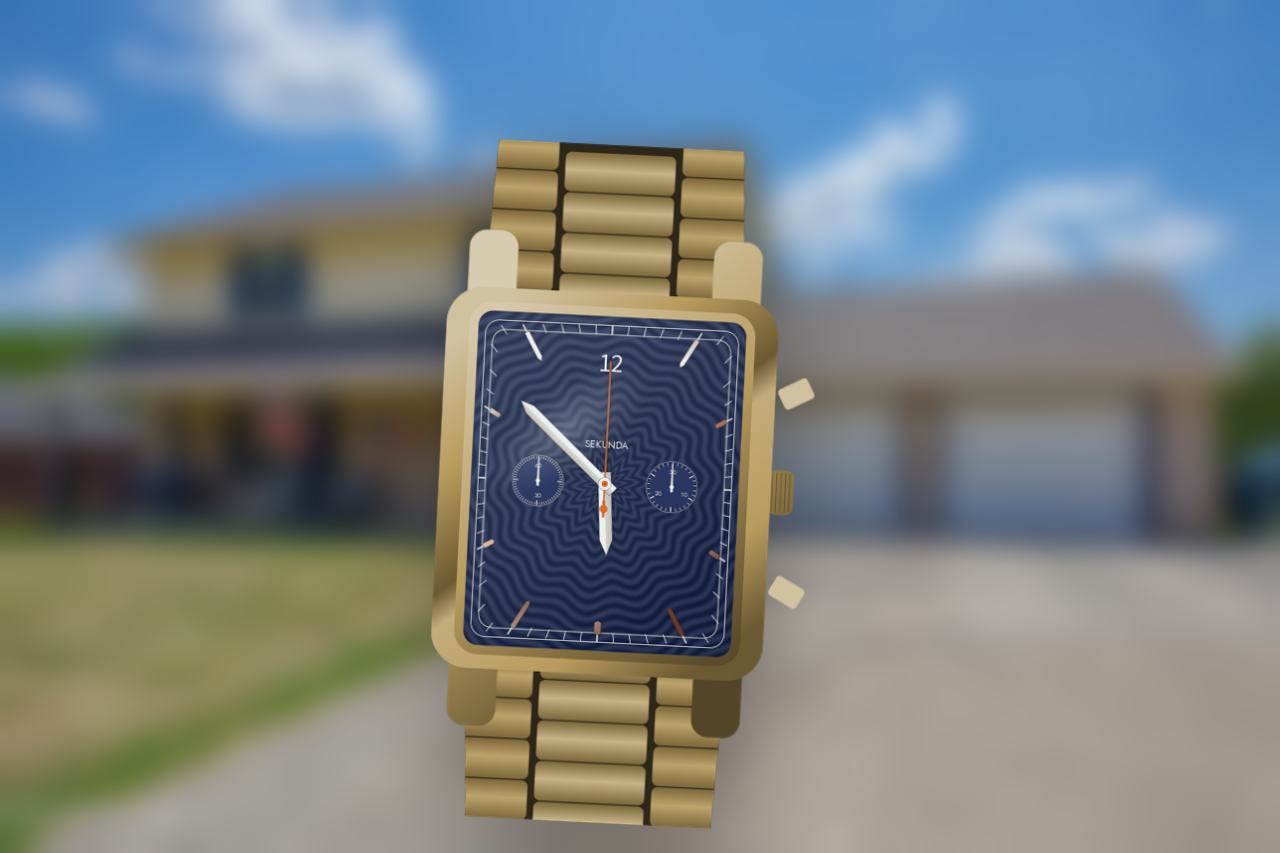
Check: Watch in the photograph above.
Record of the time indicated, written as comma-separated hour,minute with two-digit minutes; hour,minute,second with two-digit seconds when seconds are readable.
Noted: 5,52
